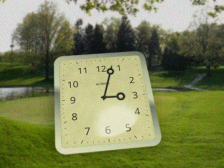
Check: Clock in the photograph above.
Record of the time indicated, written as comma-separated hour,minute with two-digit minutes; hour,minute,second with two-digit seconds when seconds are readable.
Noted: 3,03
